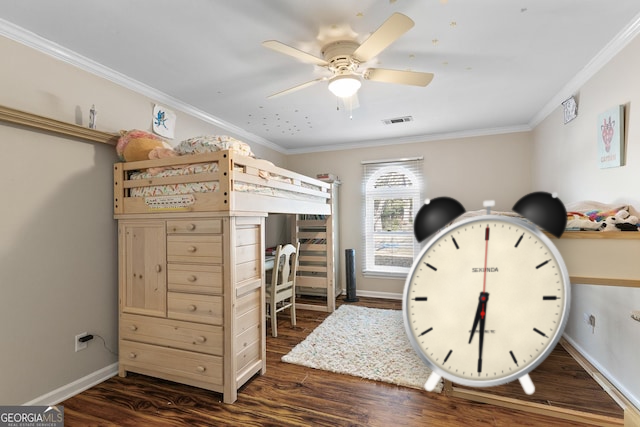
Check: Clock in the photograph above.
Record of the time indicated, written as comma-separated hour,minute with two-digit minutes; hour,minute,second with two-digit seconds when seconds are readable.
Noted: 6,30,00
